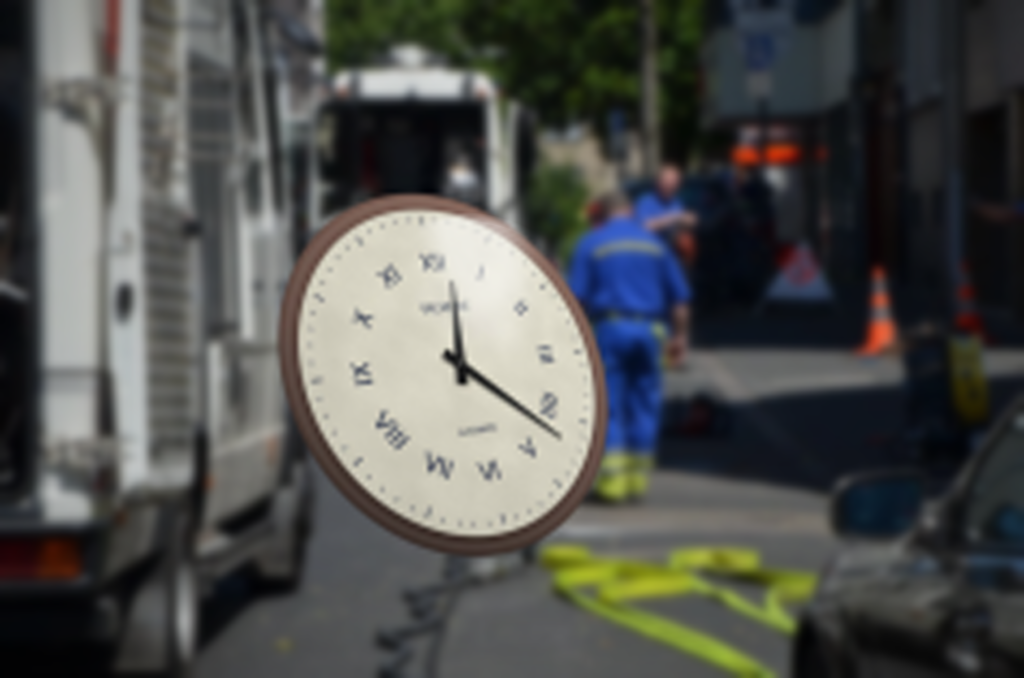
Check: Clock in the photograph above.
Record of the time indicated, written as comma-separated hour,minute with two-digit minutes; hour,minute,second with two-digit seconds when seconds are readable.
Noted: 12,22
